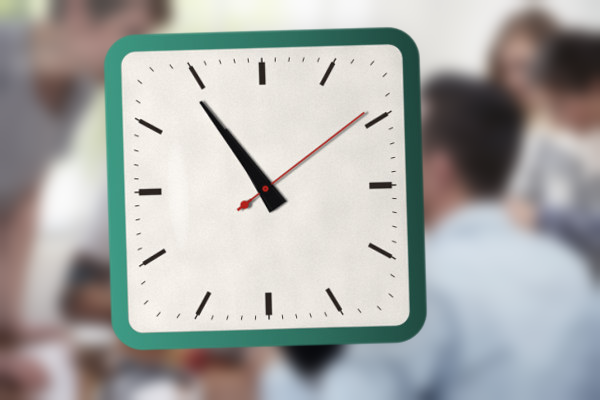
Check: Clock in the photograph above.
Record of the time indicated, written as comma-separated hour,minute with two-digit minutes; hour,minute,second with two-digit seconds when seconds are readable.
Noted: 10,54,09
